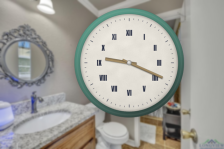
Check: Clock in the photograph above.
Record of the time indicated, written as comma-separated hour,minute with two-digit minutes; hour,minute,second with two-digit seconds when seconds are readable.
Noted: 9,19
